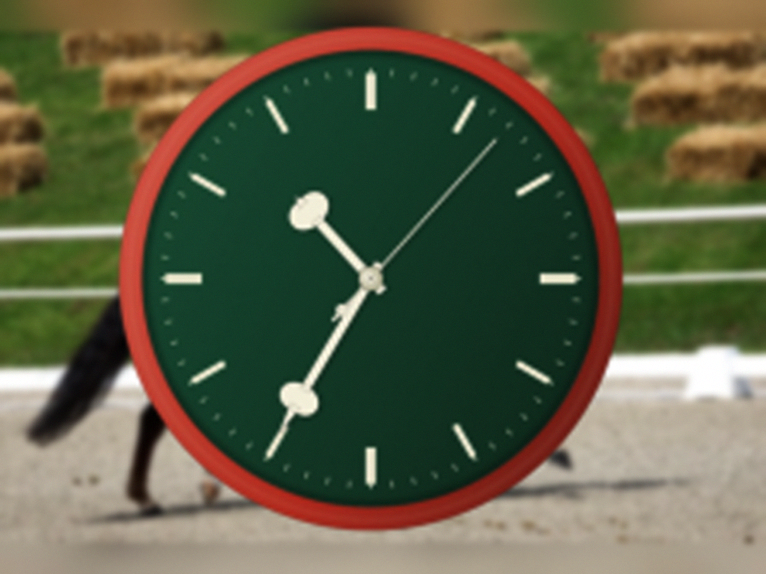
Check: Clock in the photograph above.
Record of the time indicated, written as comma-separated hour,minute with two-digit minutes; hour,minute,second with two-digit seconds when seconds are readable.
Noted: 10,35,07
